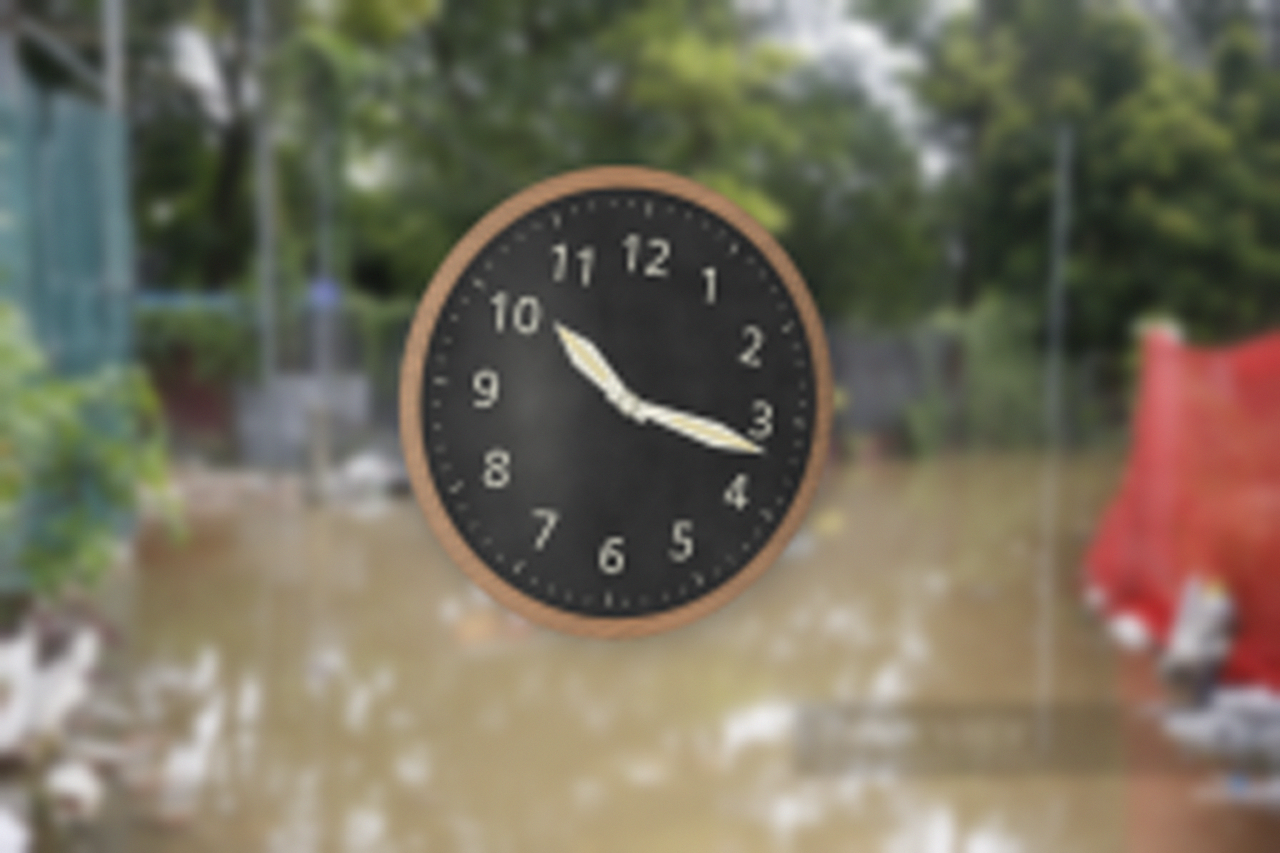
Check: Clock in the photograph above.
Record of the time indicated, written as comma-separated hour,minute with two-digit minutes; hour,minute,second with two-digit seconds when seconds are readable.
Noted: 10,17
